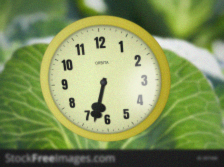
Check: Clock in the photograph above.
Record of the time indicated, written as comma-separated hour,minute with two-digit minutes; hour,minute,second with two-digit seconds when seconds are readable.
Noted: 6,33
